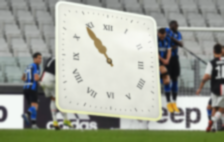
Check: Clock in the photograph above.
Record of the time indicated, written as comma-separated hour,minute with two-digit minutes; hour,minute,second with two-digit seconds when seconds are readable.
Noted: 10,54
